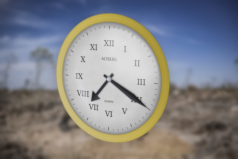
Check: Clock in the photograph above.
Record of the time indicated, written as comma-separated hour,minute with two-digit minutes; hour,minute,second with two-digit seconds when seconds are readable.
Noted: 7,20
